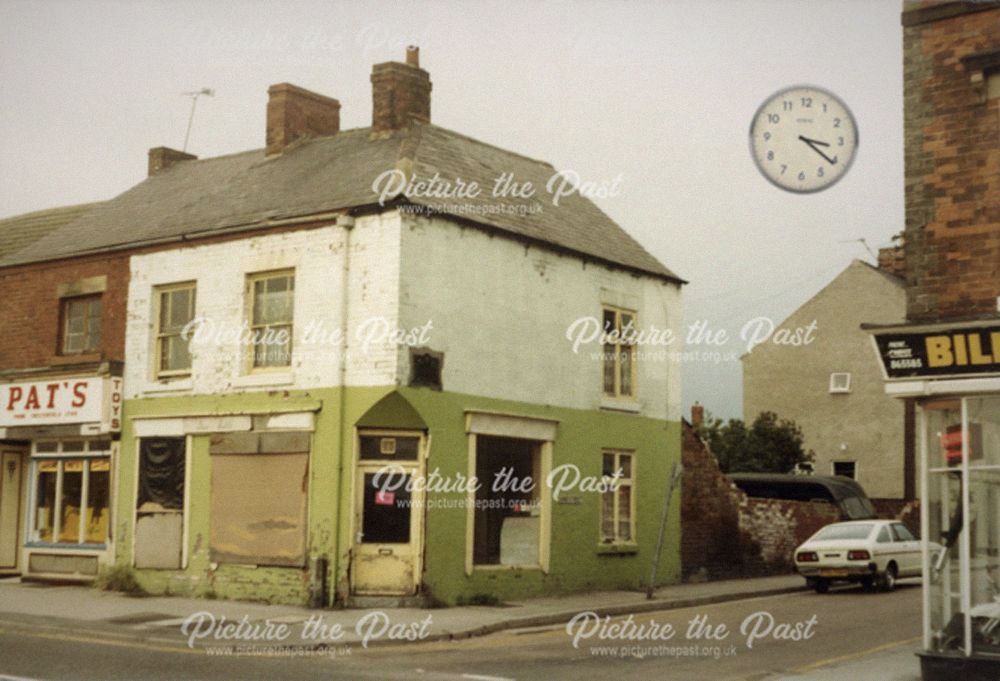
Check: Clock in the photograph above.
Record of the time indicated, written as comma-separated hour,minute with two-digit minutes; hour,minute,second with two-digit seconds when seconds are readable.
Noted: 3,21
